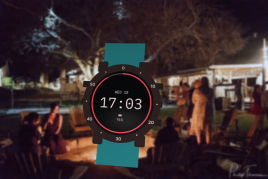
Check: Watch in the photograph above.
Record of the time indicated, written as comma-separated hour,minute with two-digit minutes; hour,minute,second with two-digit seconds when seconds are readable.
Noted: 17,03
